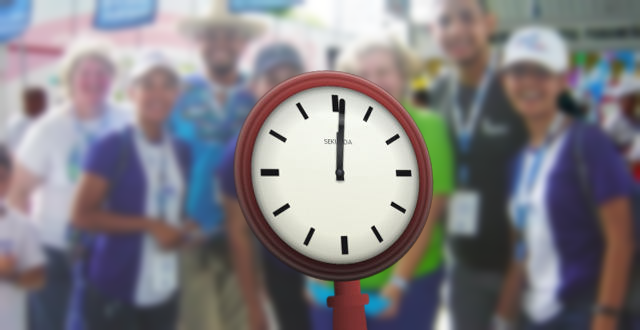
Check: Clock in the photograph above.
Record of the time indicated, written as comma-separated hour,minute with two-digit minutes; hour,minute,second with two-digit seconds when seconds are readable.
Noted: 12,01
